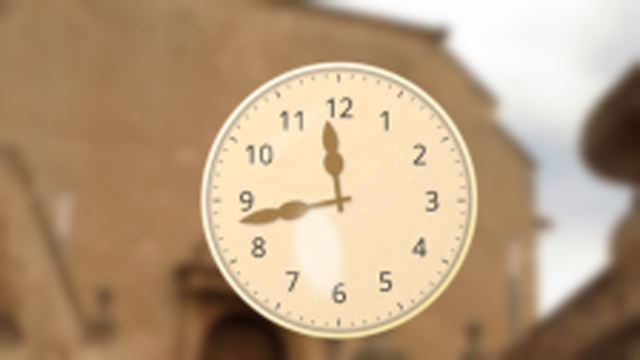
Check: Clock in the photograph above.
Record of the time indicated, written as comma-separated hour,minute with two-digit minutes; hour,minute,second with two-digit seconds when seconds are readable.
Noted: 11,43
